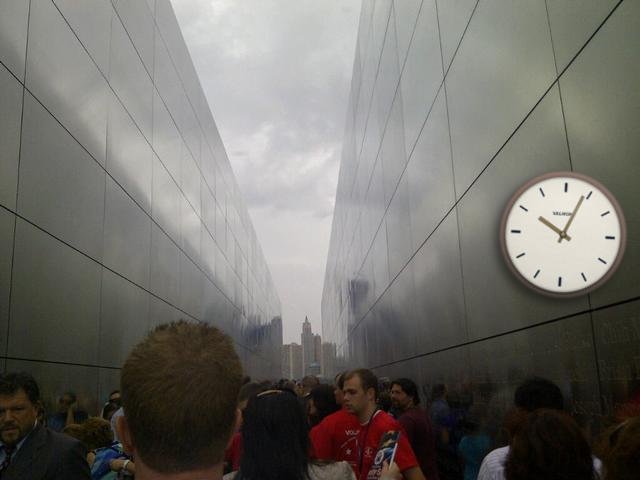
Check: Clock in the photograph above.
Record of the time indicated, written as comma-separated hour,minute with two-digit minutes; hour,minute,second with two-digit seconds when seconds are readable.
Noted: 10,04
